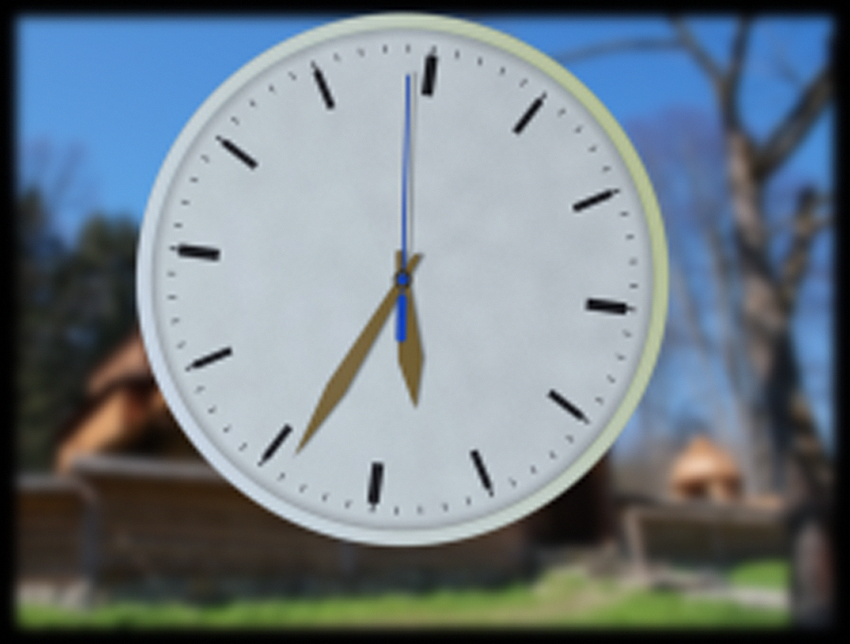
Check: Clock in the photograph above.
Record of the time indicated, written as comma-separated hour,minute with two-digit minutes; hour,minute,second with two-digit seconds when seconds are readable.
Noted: 5,33,59
